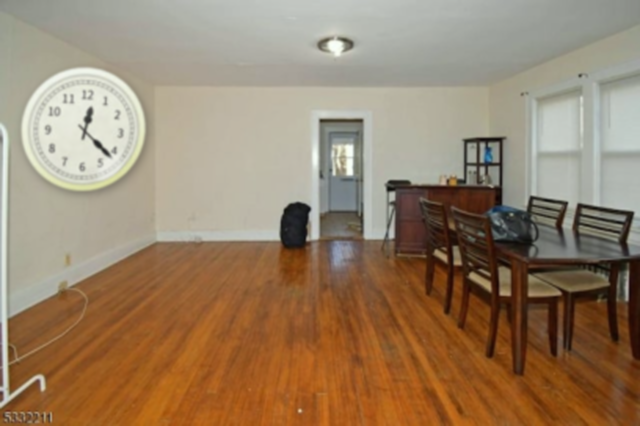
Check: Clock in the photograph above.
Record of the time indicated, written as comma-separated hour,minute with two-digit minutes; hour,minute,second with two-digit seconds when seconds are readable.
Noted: 12,22
